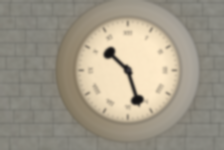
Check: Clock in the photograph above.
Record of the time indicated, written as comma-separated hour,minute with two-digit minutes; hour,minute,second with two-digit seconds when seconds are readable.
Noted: 10,27
